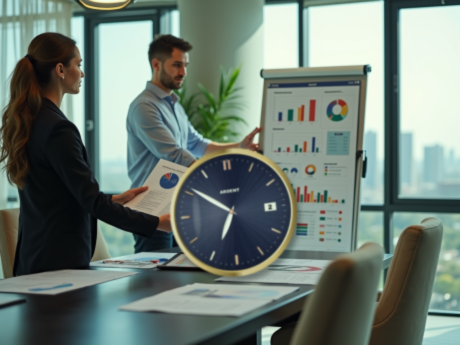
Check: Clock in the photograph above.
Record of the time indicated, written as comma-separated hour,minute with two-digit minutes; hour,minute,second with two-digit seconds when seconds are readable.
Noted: 6,51
